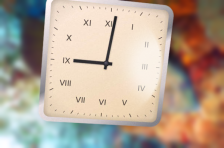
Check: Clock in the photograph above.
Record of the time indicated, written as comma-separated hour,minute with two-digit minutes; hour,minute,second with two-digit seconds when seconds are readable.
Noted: 9,01
